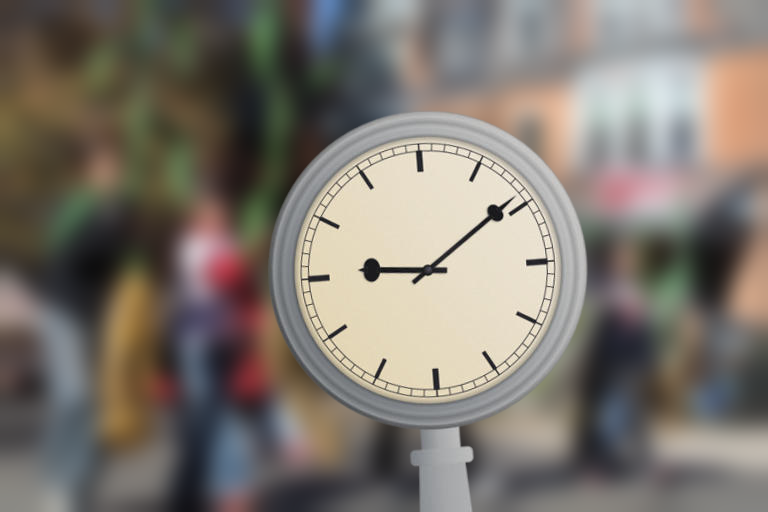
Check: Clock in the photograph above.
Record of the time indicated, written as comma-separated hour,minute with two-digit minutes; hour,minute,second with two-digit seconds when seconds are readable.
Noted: 9,09
